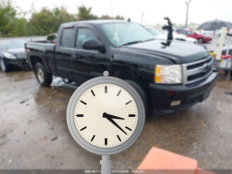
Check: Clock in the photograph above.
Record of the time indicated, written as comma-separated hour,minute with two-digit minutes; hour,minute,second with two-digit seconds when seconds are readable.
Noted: 3,22
